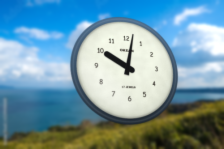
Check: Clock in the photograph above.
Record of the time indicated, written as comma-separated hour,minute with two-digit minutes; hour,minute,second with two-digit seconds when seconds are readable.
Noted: 10,02
